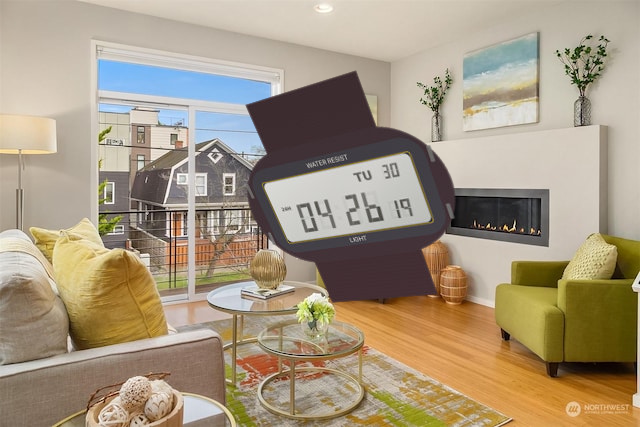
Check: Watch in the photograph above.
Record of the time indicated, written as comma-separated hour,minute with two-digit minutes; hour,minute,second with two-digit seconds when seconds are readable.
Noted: 4,26,19
